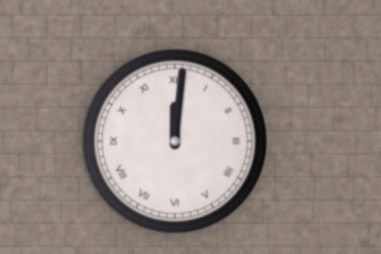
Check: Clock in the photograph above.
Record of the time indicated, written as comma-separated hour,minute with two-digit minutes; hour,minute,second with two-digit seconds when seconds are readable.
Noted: 12,01
